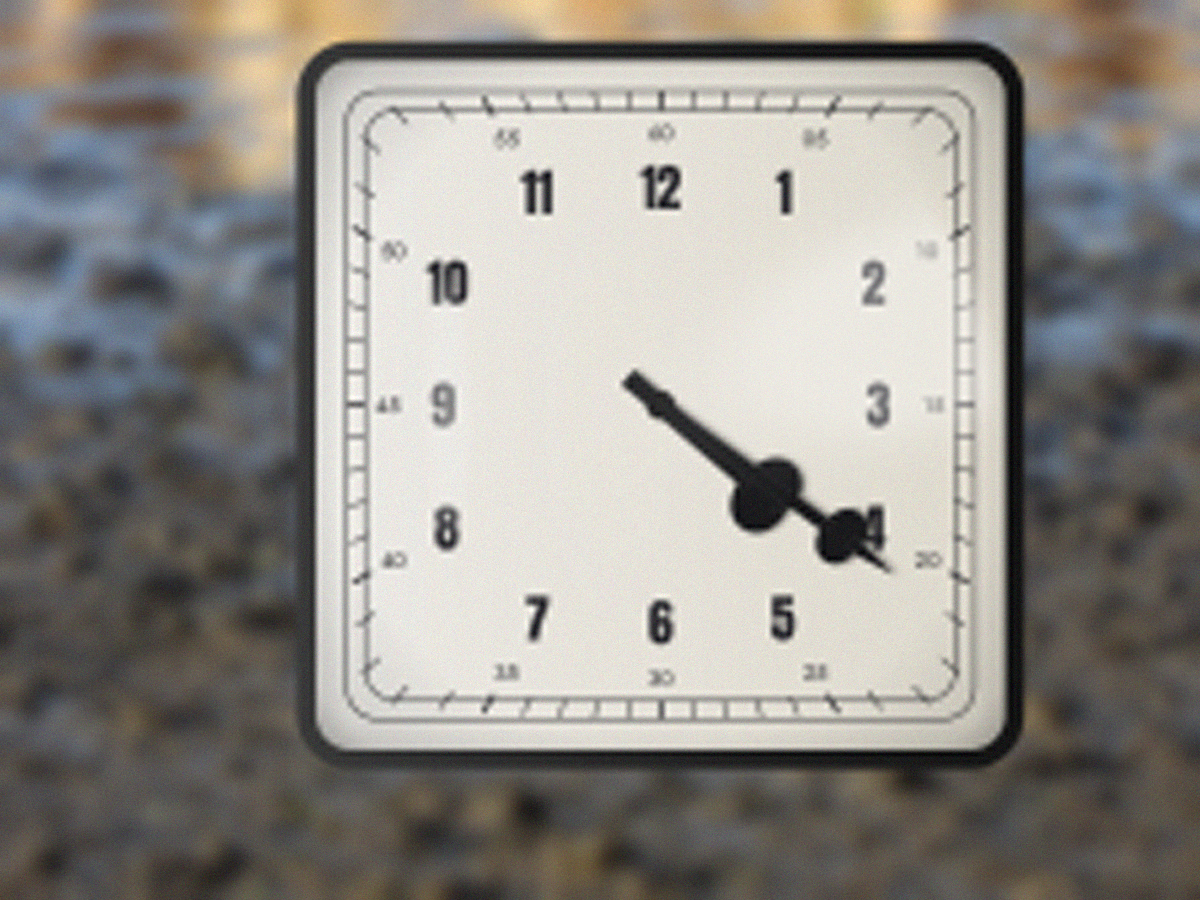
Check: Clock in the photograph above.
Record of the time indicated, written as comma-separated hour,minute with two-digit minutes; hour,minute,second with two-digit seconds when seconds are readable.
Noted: 4,21
